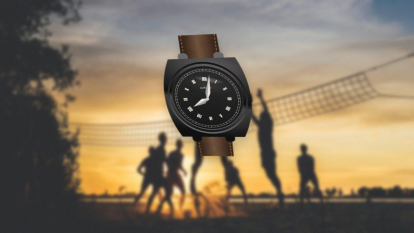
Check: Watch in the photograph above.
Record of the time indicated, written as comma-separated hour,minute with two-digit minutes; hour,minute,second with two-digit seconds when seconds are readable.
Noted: 8,02
